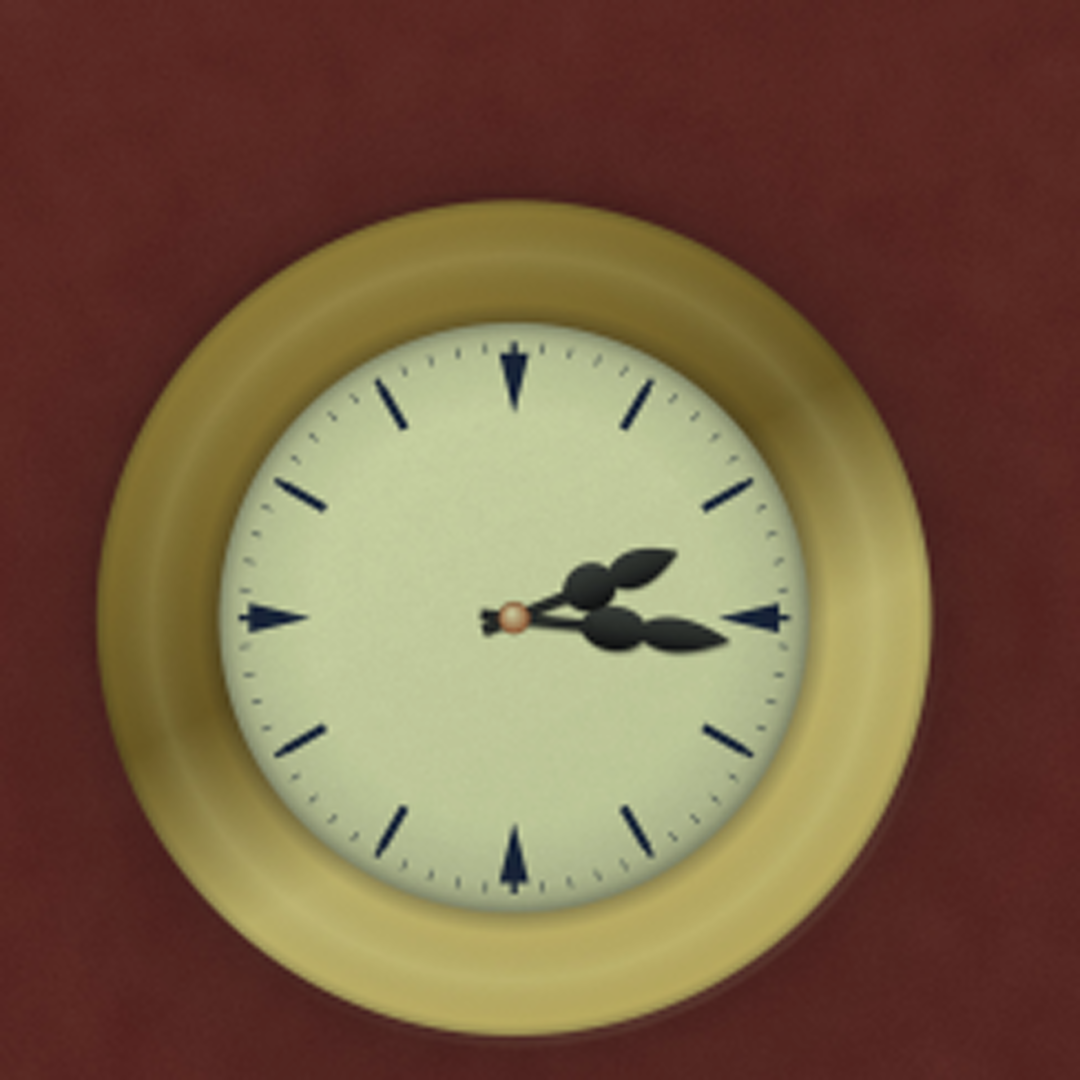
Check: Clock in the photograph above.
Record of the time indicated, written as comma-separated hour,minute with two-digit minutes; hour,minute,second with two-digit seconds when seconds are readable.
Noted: 2,16
